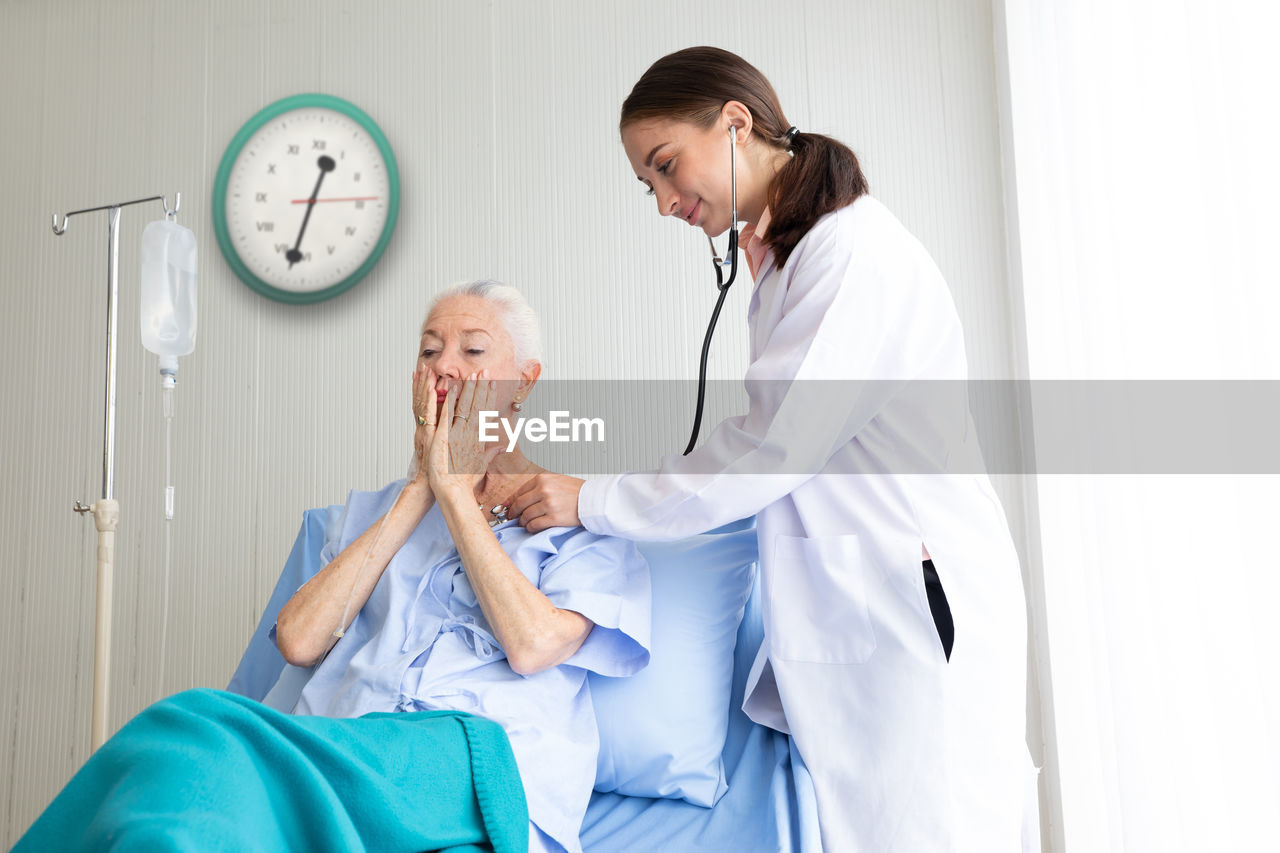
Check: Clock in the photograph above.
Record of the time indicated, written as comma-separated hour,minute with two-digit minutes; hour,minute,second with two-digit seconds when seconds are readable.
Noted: 12,32,14
